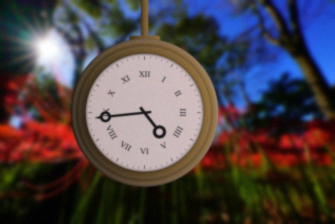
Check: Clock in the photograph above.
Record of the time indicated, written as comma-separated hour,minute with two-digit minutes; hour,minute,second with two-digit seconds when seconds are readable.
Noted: 4,44
